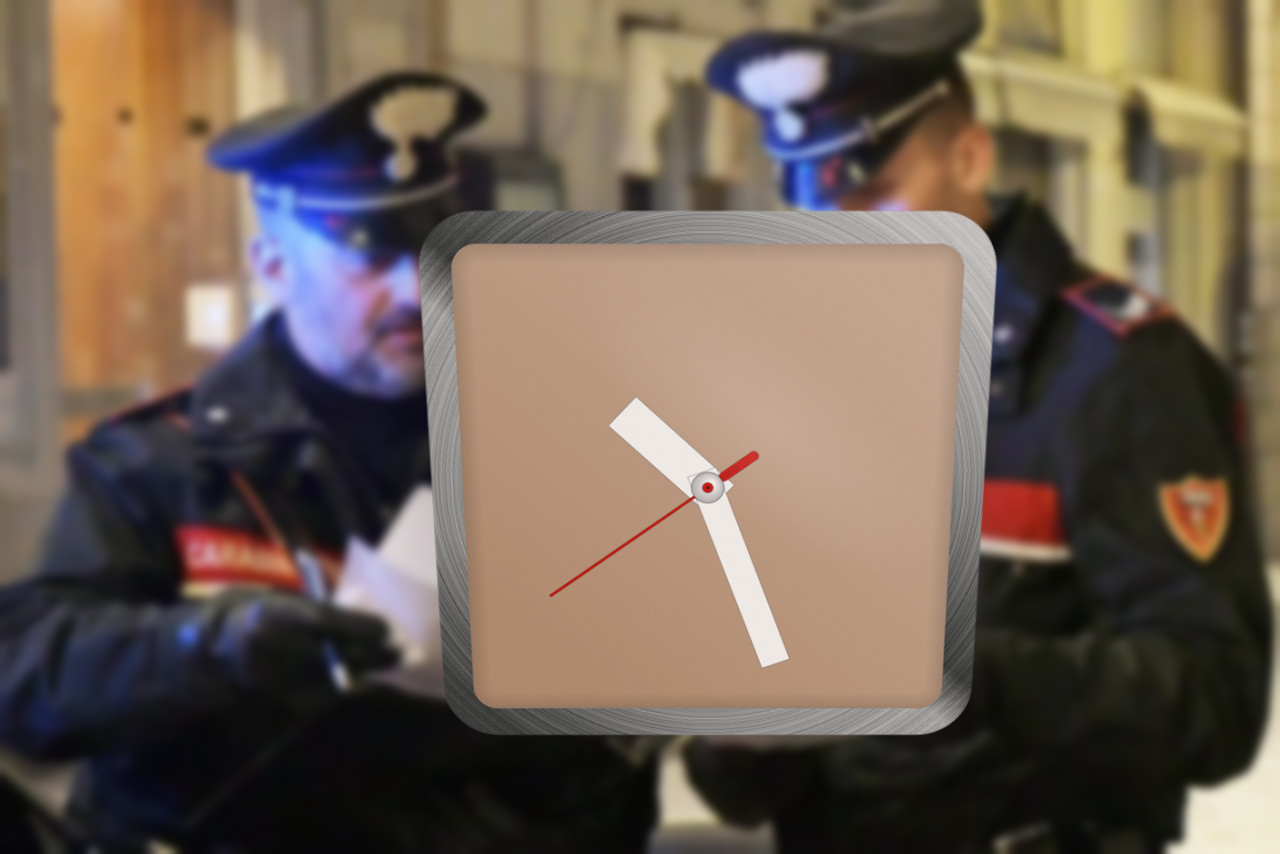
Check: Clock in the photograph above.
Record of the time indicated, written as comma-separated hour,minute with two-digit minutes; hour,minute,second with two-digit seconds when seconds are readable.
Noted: 10,26,39
